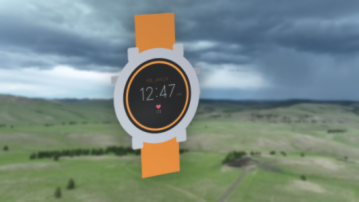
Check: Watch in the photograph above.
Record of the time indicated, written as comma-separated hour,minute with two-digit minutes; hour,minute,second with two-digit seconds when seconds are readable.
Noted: 12,47
